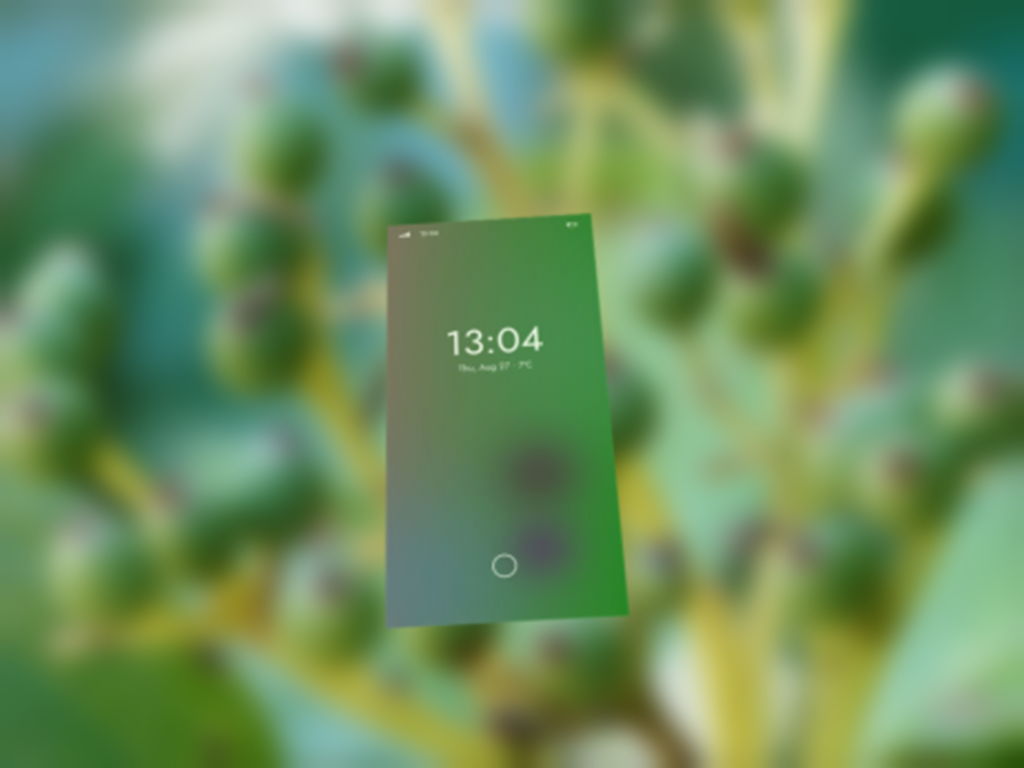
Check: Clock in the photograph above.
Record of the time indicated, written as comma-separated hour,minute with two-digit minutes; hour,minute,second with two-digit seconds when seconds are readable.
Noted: 13,04
